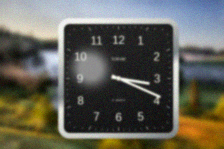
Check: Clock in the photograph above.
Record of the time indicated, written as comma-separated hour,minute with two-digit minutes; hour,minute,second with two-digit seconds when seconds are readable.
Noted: 3,19
